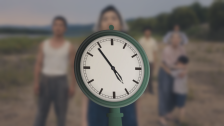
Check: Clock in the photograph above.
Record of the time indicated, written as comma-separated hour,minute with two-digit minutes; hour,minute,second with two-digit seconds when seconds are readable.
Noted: 4,54
